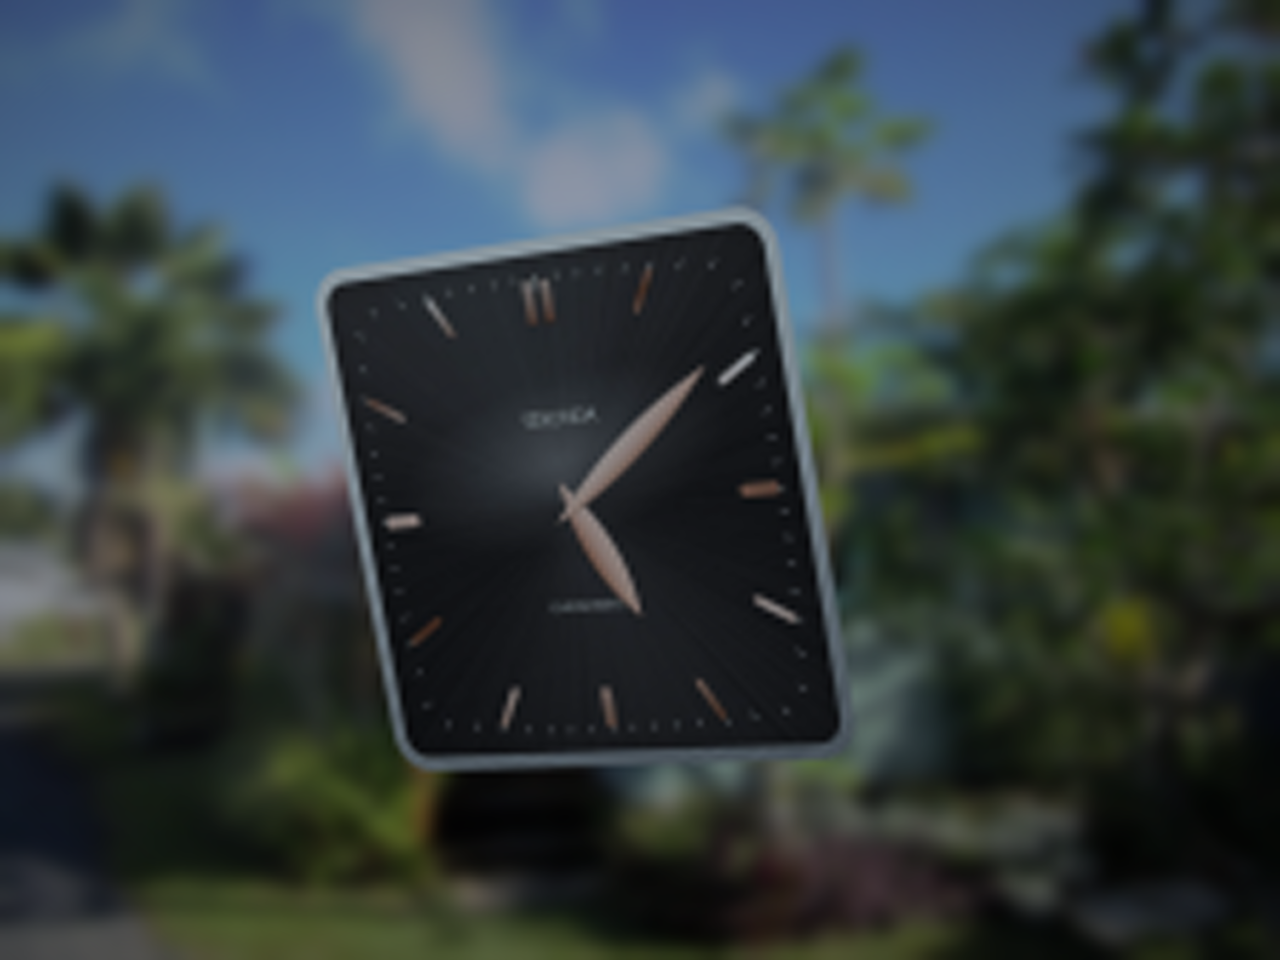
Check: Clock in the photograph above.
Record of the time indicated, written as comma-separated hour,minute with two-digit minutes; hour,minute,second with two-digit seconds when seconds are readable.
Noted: 5,09
